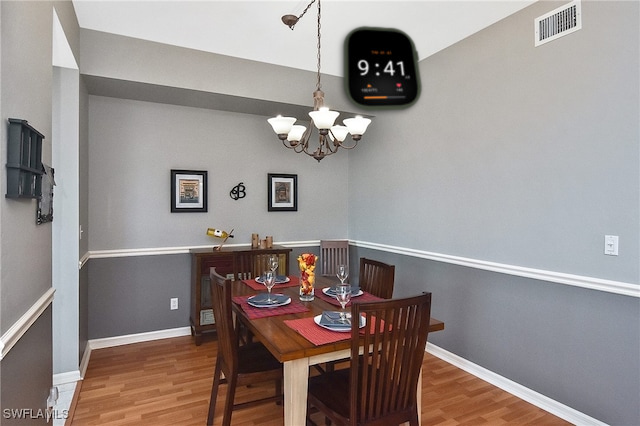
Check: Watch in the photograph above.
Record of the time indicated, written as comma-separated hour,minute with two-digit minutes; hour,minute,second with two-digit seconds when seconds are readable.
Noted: 9,41
